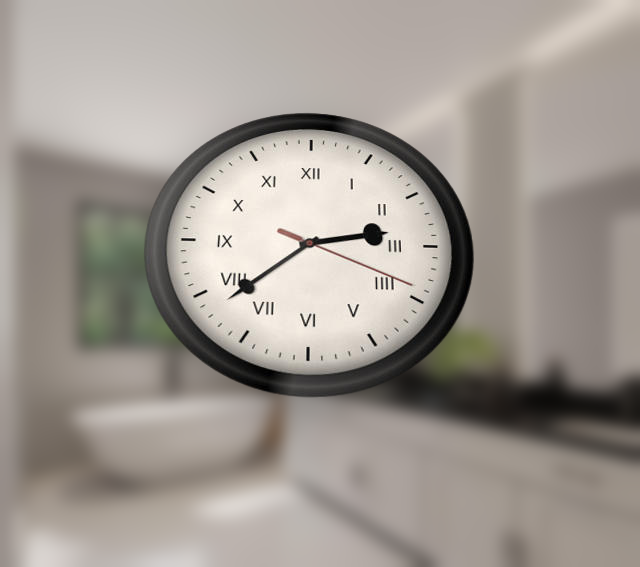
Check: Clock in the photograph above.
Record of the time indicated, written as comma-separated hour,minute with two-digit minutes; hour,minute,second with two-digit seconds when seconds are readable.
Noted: 2,38,19
